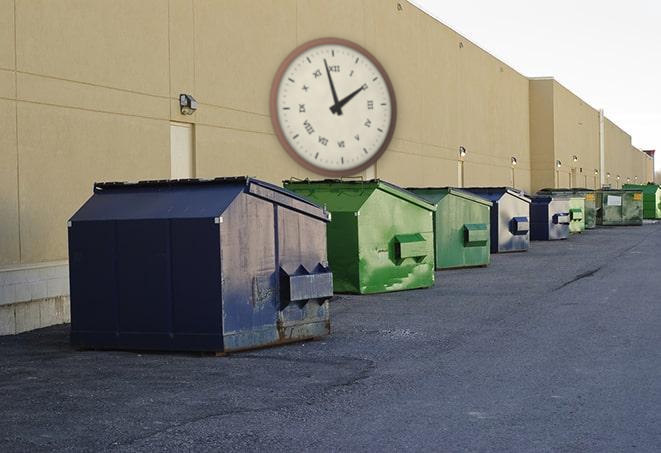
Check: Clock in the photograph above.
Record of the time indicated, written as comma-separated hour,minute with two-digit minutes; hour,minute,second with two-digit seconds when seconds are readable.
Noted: 1,58
